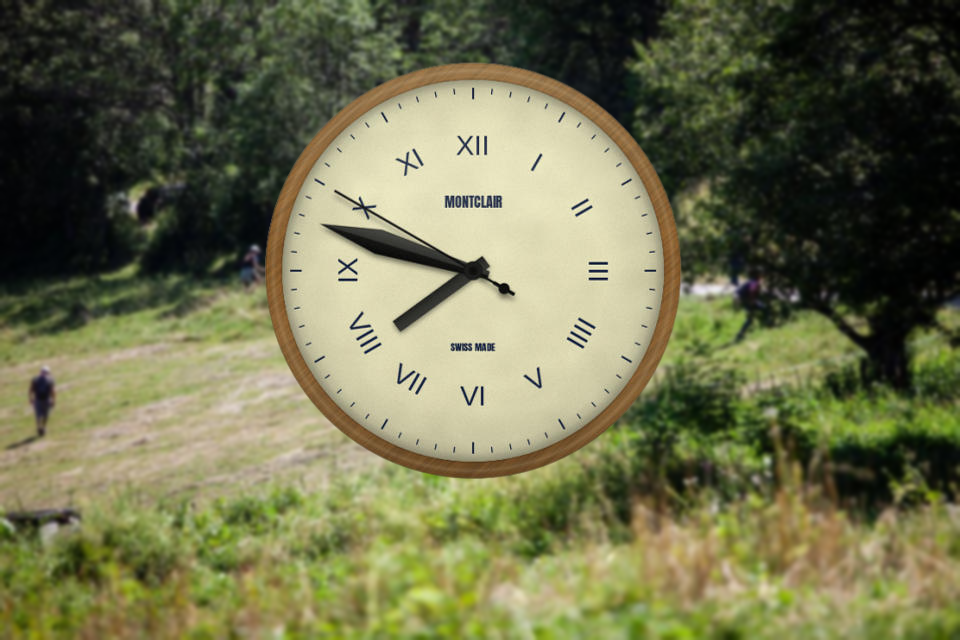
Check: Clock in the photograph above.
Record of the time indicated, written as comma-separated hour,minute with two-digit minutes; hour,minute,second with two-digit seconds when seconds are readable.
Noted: 7,47,50
